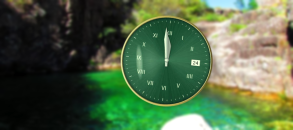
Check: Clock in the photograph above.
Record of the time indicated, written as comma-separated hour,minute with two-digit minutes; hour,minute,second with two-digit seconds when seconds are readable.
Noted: 11,59
